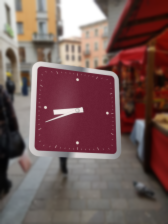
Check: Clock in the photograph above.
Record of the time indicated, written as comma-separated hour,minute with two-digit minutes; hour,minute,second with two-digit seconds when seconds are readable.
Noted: 8,41
